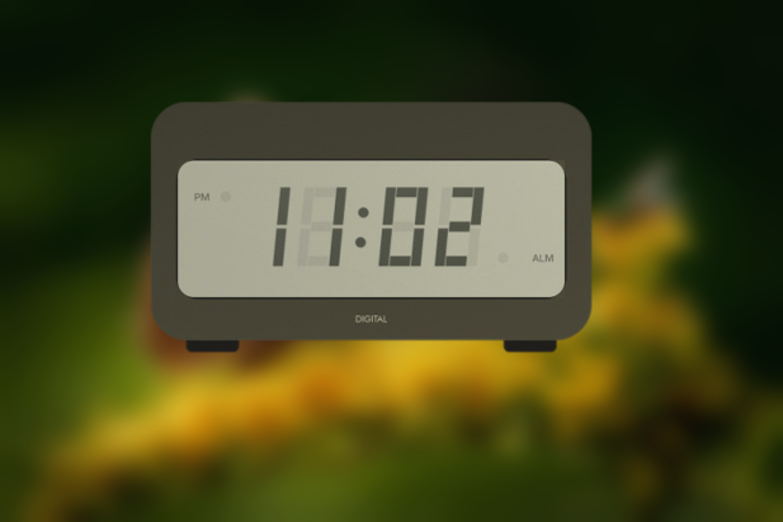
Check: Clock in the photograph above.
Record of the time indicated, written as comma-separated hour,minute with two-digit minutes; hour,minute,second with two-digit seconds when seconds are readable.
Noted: 11,02
